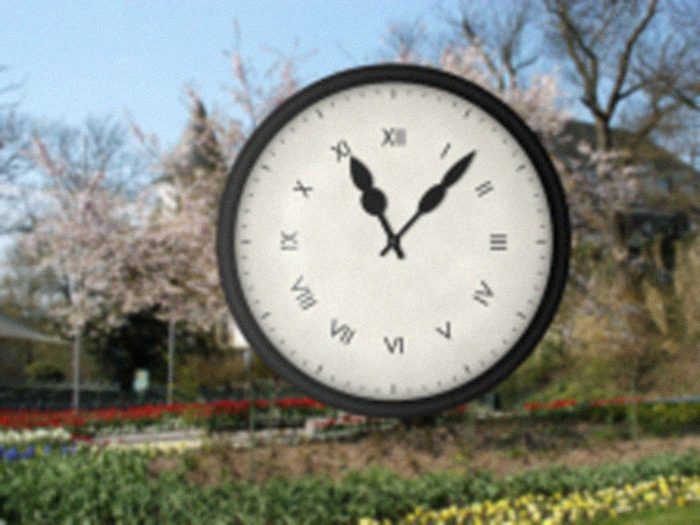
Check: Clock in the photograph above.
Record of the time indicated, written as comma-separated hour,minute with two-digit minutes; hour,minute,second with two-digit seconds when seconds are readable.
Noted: 11,07
